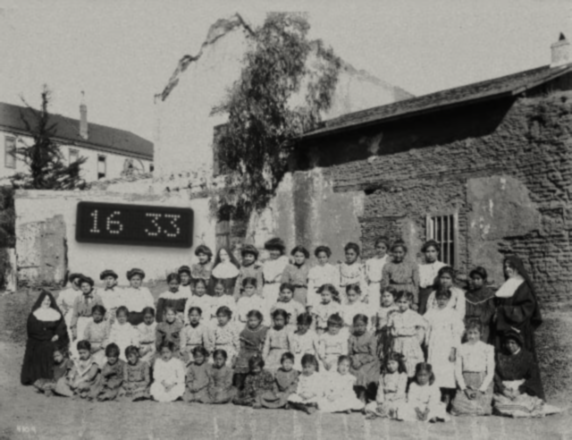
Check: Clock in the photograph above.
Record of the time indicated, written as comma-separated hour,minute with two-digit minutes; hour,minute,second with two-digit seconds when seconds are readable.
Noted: 16,33
